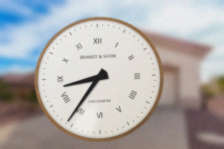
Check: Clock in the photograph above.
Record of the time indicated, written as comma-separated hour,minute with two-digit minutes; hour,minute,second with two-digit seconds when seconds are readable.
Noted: 8,36
